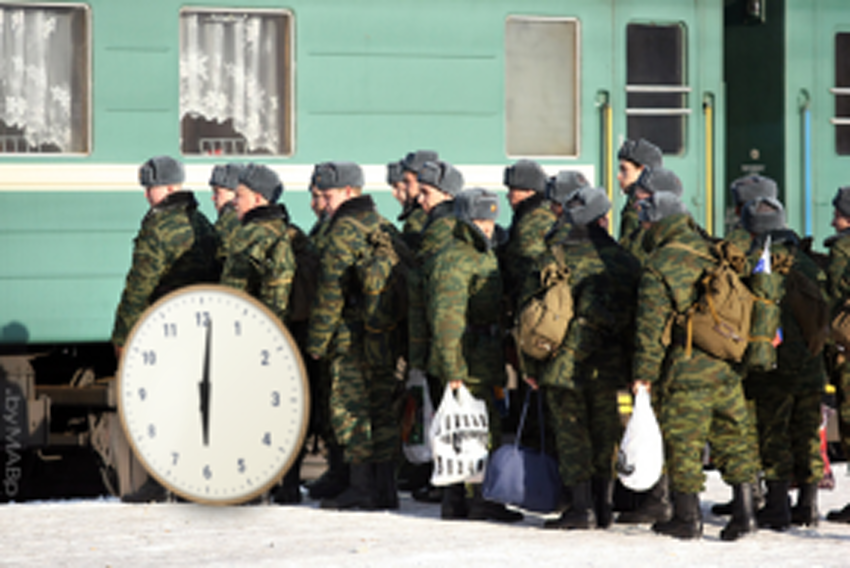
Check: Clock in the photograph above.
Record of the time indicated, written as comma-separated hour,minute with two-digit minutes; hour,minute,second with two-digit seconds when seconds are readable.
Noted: 6,01
